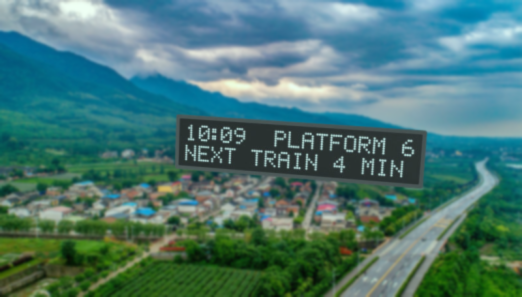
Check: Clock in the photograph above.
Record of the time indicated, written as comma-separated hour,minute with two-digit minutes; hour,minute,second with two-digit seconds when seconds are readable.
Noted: 10,09
